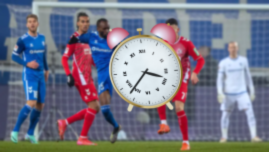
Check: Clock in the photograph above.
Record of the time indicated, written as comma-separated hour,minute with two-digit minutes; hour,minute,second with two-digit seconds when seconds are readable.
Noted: 3,37
